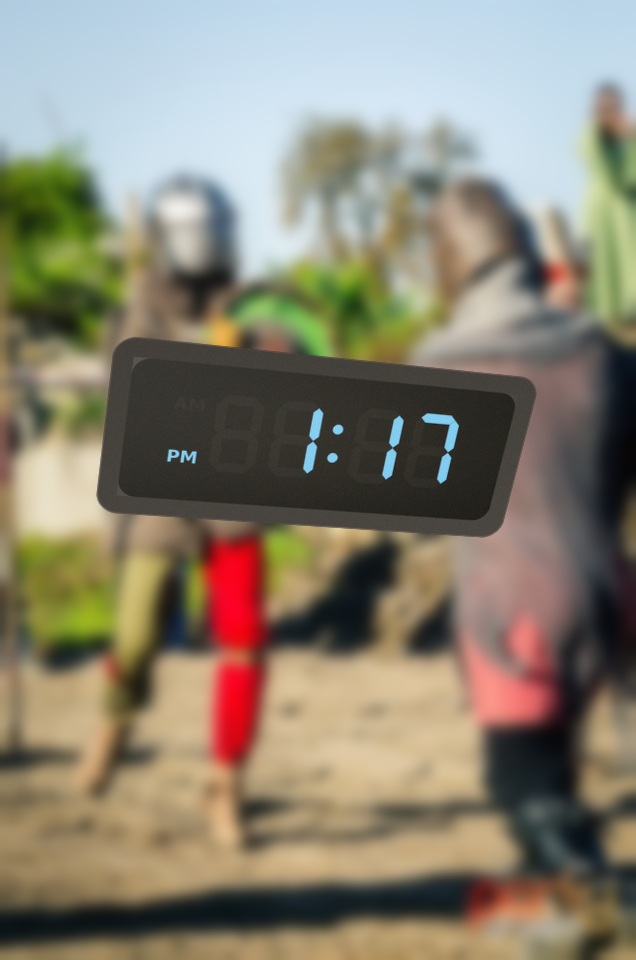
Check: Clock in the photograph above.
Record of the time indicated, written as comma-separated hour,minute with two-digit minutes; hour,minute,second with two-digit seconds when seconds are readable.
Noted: 1,17
